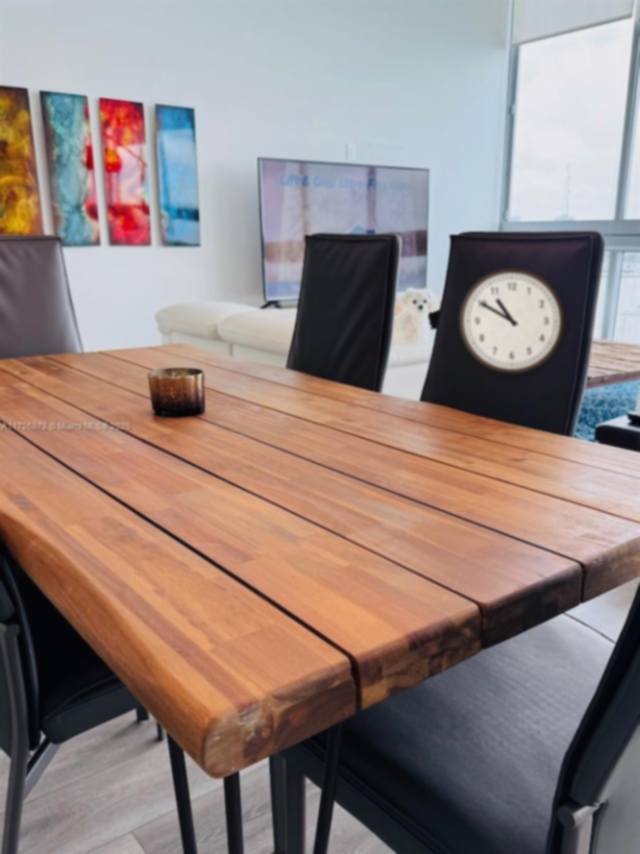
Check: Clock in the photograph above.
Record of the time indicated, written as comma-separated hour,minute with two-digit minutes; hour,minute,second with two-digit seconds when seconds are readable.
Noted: 10,50
